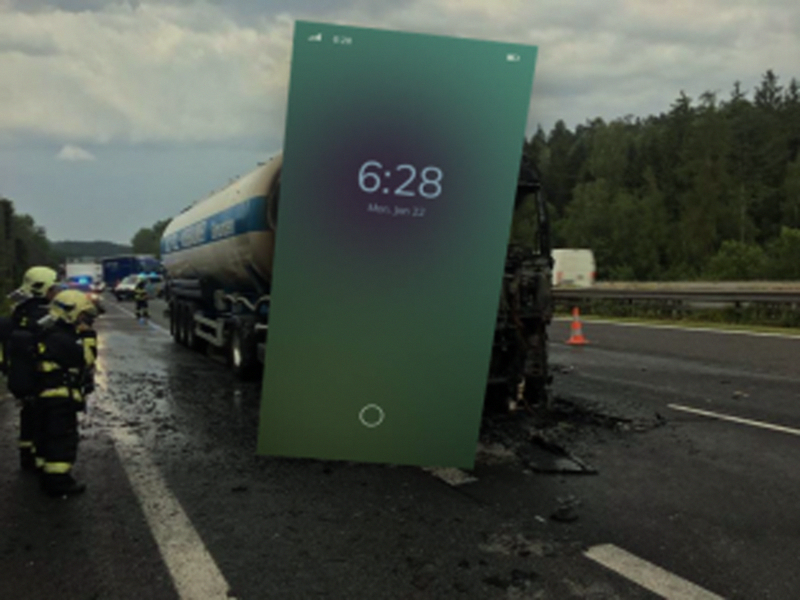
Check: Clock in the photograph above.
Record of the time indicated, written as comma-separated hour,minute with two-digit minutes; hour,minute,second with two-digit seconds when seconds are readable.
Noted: 6,28
